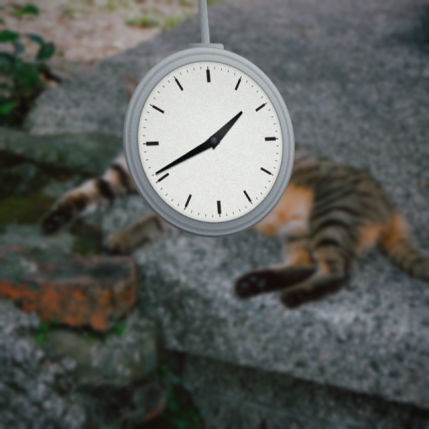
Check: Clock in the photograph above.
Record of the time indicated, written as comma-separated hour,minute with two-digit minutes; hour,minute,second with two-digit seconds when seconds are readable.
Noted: 1,41
